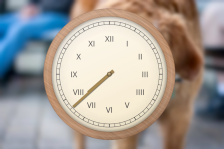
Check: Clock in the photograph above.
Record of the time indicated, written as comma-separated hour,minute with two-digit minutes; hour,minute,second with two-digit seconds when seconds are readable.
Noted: 7,38
